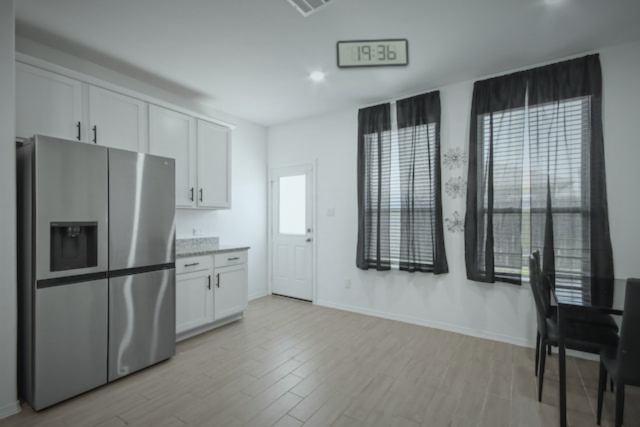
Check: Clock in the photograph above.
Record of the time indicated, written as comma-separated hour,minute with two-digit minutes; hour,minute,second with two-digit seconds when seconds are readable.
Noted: 19,36
